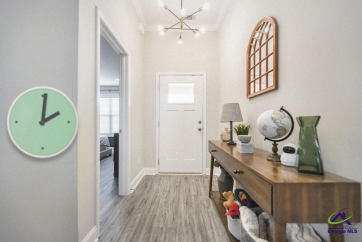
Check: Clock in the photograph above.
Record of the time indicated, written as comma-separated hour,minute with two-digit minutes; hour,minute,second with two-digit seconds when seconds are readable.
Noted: 2,01
